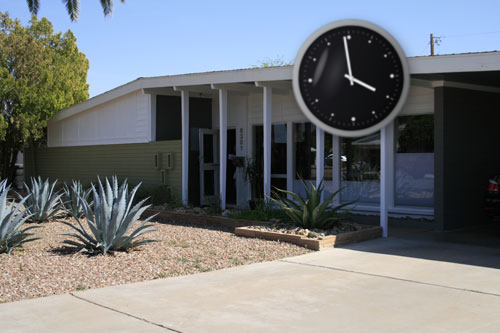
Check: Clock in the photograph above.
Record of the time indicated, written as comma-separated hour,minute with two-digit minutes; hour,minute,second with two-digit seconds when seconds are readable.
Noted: 3,59
